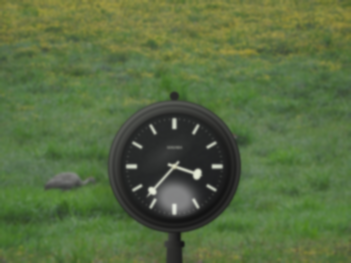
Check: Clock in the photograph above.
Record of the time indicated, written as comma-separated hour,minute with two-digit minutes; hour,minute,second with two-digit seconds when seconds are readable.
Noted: 3,37
